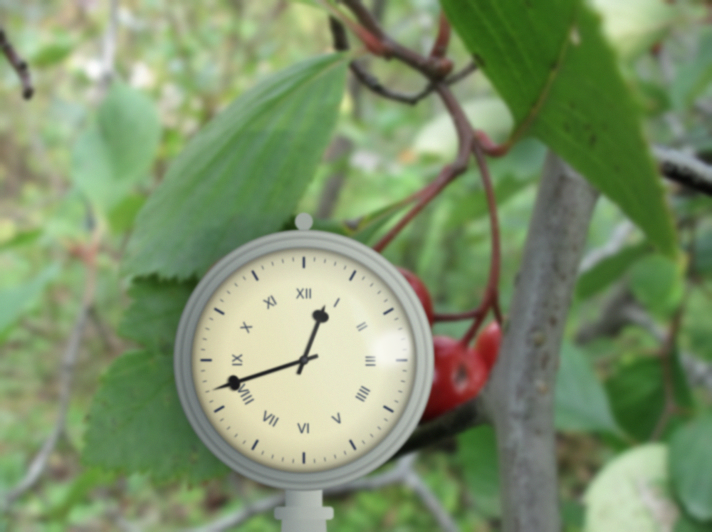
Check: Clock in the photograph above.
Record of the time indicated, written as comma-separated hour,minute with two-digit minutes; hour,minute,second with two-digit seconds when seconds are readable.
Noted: 12,42
